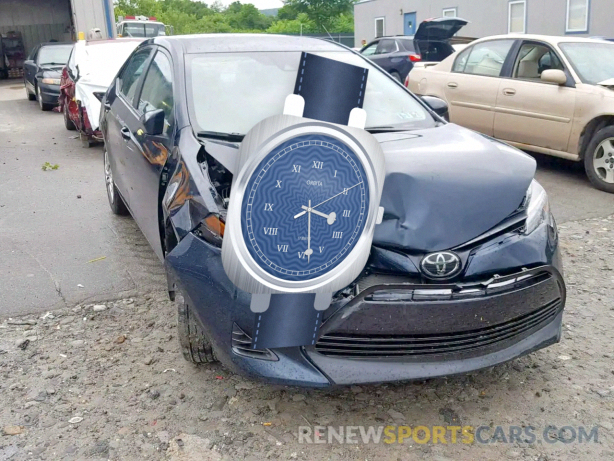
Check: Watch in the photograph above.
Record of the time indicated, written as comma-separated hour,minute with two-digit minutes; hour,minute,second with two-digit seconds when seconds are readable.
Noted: 3,28,10
